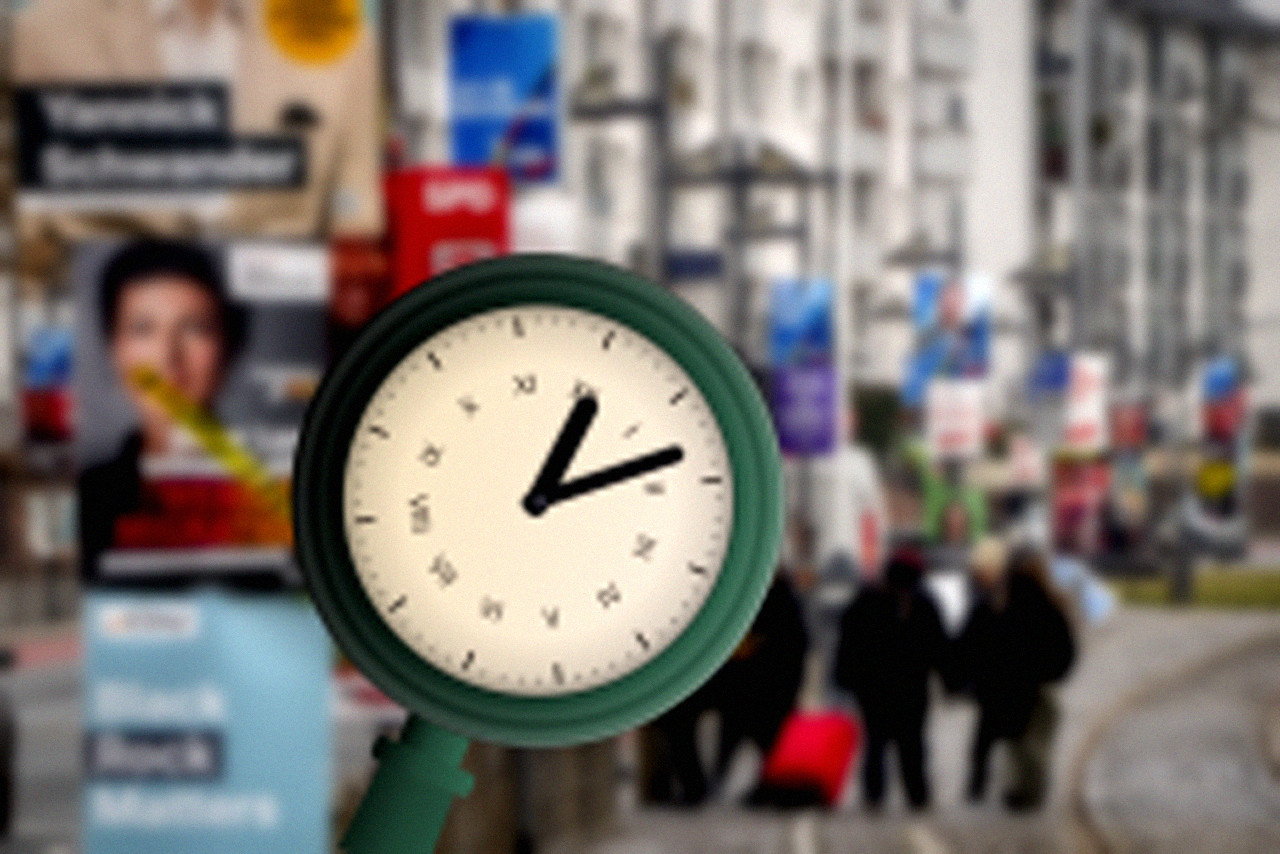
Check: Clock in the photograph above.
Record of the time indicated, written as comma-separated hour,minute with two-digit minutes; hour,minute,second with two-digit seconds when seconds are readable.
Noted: 12,08
